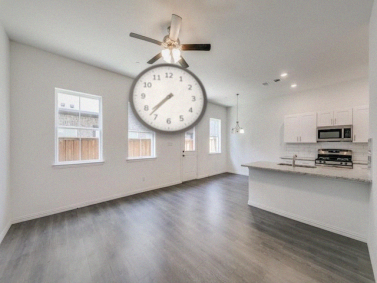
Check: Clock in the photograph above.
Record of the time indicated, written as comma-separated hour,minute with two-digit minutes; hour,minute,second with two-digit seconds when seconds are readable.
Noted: 7,37
